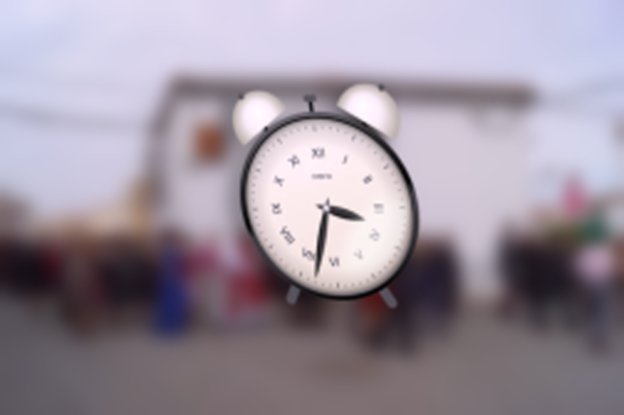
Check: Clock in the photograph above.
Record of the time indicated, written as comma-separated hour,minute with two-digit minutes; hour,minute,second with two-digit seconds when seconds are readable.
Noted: 3,33
